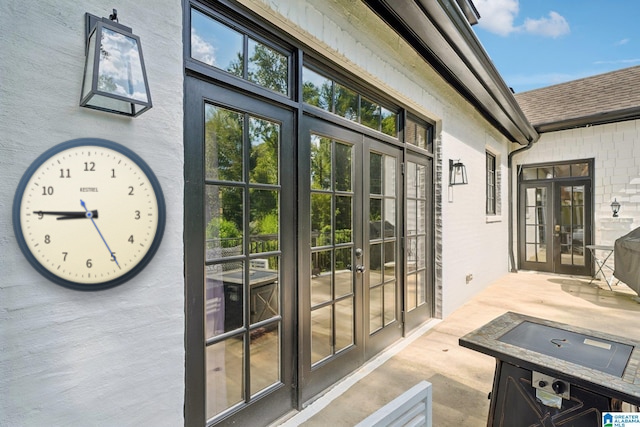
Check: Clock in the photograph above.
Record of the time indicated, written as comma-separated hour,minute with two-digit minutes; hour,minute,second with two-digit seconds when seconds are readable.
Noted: 8,45,25
